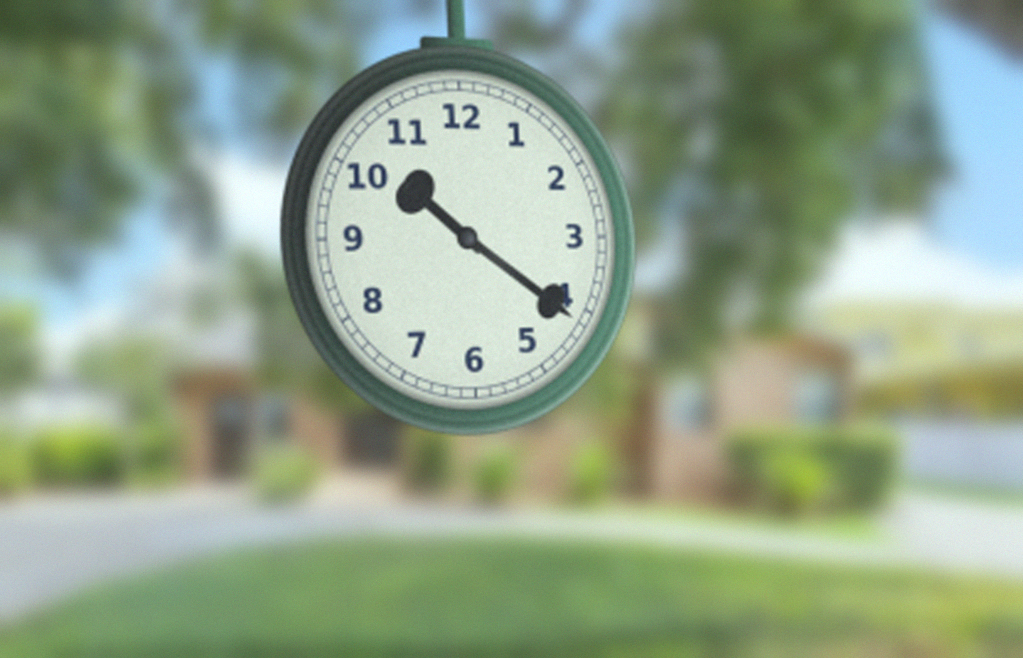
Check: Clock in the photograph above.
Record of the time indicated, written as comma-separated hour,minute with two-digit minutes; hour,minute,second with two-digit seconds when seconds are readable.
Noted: 10,21
